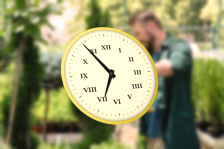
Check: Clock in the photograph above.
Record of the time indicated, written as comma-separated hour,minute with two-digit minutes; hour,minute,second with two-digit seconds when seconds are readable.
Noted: 6,54
